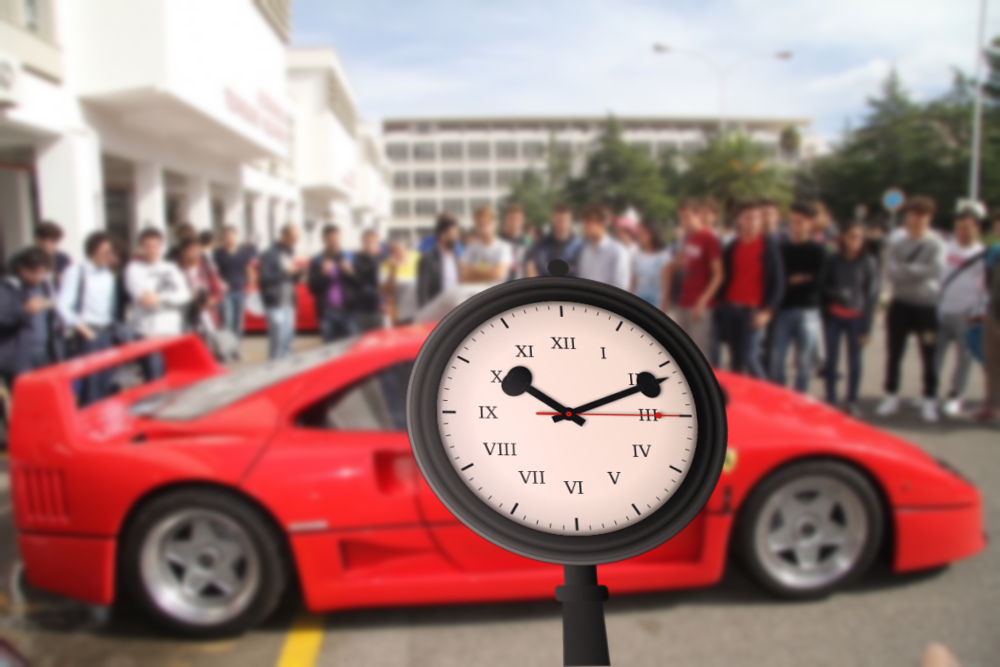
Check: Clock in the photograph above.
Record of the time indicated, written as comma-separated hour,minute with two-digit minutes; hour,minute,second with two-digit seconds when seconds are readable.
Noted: 10,11,15
